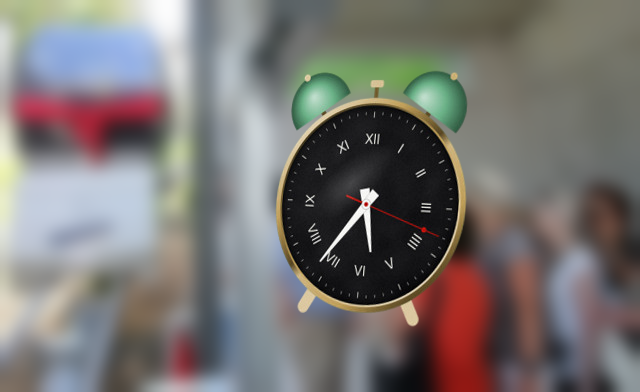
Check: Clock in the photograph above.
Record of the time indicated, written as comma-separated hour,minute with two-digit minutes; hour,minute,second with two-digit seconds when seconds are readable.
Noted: 5,36,18
